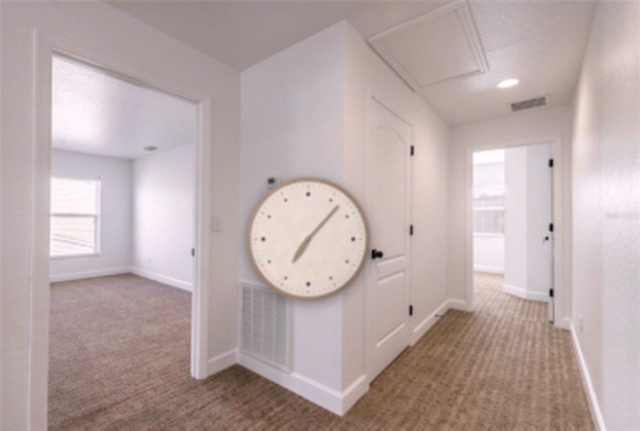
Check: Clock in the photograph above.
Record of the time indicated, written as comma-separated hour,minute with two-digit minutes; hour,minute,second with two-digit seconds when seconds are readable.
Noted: 7,07
